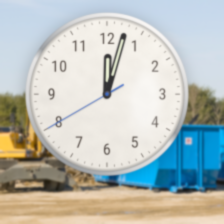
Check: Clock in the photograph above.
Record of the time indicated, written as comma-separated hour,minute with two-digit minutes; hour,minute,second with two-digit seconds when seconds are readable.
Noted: 12,02,40
